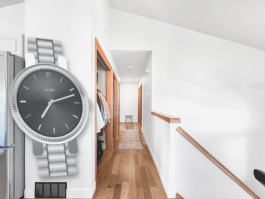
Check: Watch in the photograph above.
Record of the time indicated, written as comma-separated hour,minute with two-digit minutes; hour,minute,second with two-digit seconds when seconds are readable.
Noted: 7,12
